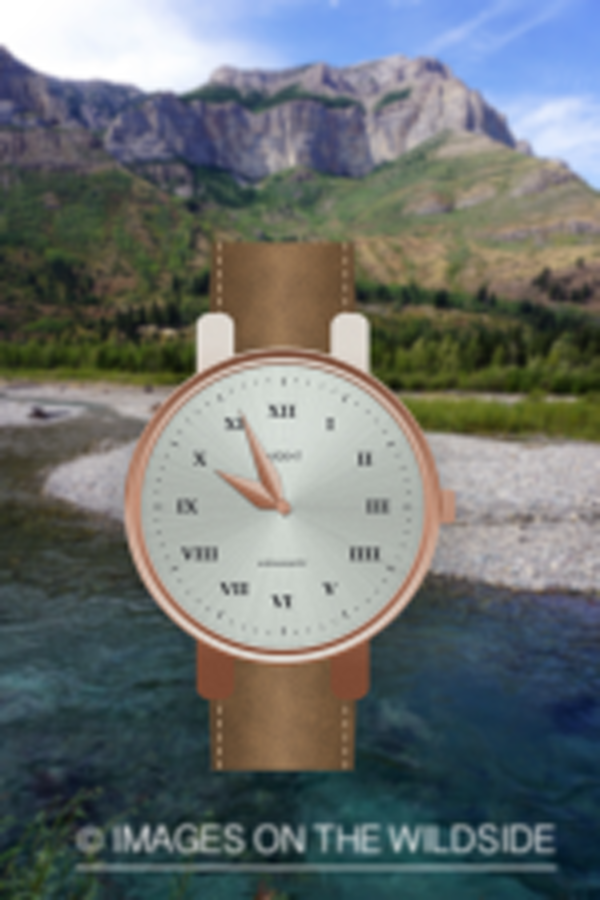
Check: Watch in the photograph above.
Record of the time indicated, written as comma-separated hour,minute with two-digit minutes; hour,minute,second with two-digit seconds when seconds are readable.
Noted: 9,56
